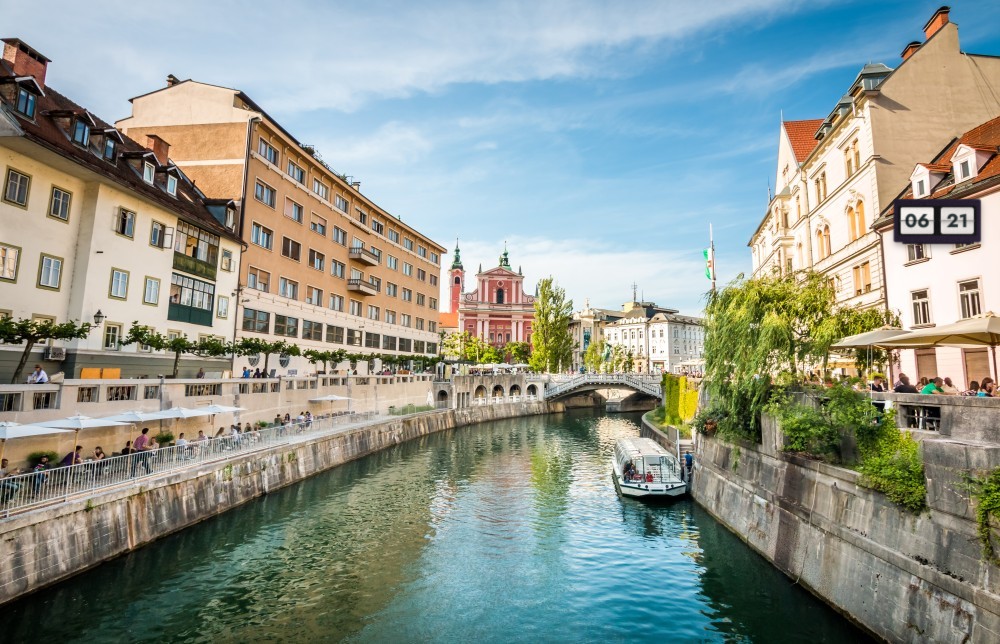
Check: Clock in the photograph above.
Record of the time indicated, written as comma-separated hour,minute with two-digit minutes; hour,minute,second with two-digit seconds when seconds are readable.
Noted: 6,21
